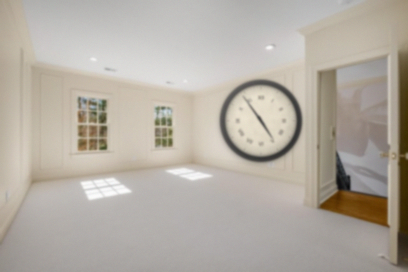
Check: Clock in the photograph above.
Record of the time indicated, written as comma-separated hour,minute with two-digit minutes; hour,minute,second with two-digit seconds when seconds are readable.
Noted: 4,54
